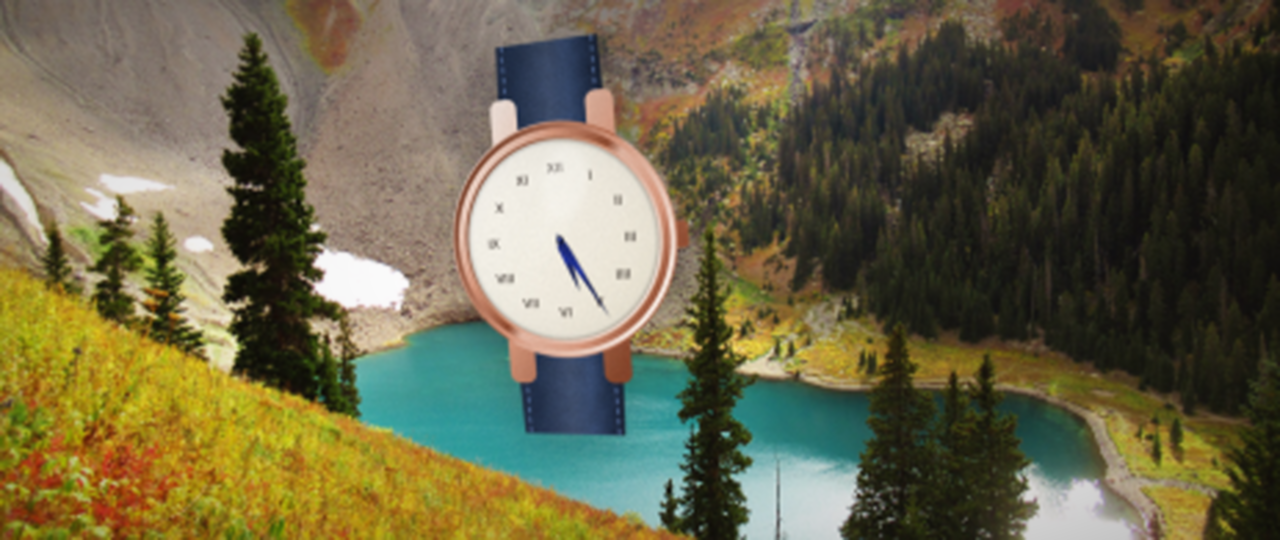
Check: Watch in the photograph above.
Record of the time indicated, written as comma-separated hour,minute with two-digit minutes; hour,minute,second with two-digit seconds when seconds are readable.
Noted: 5,25
